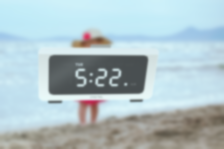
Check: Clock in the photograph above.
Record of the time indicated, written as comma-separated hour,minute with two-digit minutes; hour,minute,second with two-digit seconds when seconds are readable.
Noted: 5,22
